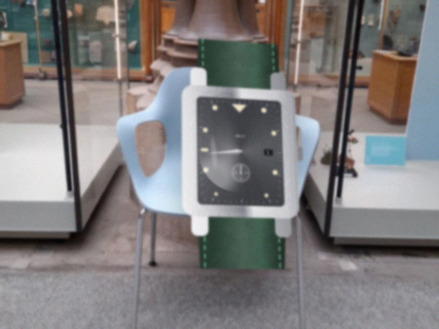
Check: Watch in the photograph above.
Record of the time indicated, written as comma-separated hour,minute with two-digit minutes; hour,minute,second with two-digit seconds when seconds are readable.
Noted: 8,44
